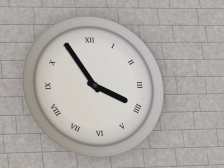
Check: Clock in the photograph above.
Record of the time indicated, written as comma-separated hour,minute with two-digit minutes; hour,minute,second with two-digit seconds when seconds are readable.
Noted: 3,55
